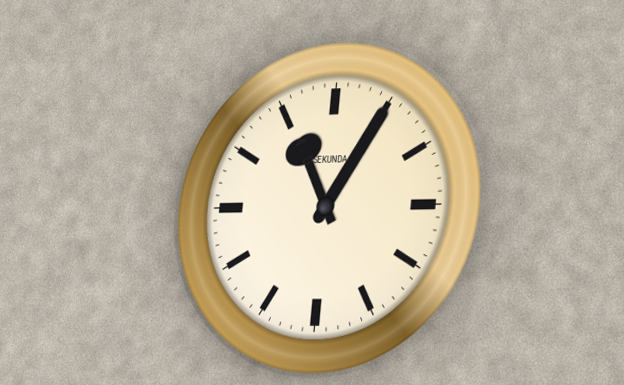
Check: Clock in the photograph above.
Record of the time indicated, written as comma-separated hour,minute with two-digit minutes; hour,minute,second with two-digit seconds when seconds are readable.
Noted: 11,05
